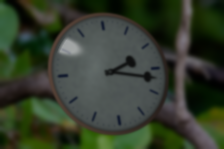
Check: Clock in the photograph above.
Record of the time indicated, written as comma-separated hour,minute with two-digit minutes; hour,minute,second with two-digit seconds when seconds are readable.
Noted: 2,17
